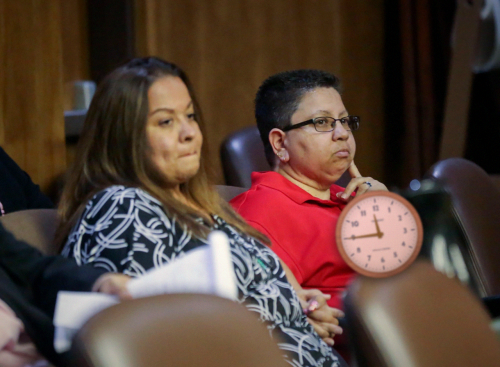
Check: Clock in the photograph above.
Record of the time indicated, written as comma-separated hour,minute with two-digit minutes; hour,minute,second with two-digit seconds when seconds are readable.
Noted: 11,45
